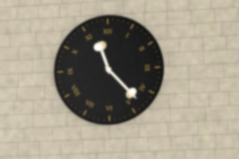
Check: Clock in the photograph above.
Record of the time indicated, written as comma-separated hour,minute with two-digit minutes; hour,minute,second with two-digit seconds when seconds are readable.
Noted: 11,23
